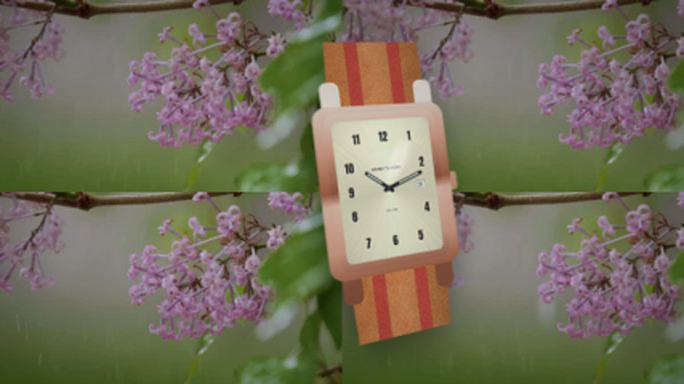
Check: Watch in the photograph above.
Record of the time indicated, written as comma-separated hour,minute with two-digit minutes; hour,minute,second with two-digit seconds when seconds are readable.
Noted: 10,12
